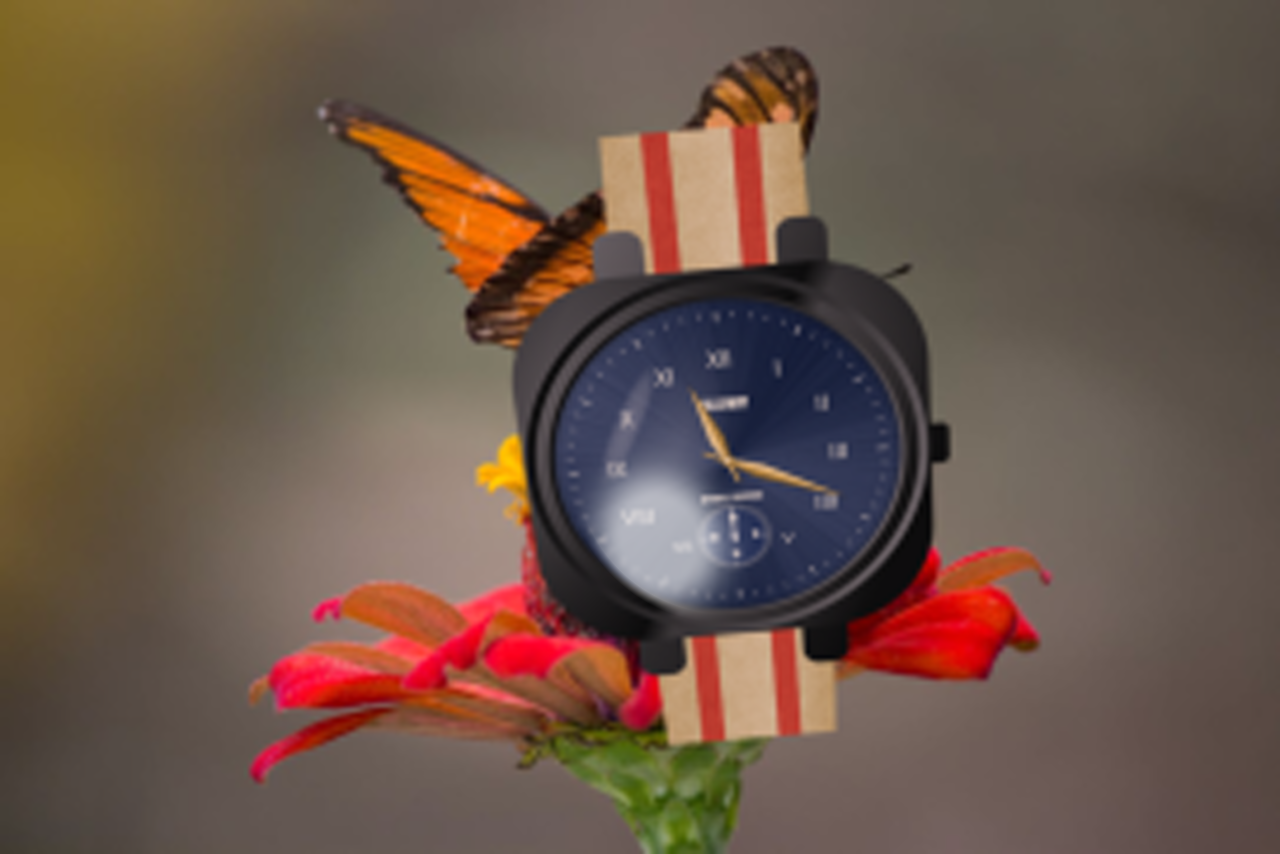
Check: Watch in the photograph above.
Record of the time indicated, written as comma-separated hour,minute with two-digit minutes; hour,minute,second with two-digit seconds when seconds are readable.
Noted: 11,19
